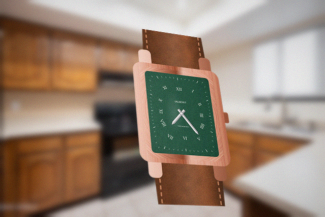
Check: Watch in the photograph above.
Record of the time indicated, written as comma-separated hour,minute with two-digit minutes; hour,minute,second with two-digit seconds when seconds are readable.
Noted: 7,24
